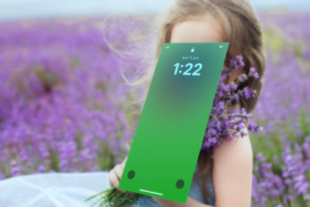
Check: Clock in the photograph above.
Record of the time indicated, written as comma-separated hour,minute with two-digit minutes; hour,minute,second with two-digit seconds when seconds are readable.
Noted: 1,22
